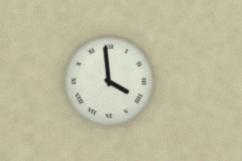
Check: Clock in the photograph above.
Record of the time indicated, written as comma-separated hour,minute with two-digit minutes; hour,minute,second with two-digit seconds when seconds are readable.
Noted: 3,59
